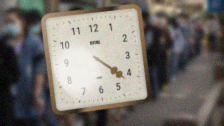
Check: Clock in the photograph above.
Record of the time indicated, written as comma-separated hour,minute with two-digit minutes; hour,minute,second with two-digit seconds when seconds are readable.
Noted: 4,22
